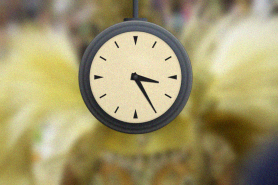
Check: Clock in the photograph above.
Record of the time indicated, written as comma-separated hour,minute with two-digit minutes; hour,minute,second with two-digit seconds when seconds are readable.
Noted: 3,25
